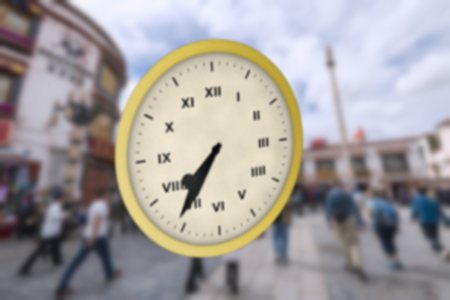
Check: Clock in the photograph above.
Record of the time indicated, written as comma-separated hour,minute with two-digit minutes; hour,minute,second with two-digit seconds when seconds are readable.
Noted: 7,36
